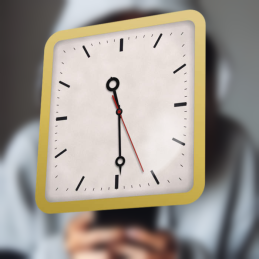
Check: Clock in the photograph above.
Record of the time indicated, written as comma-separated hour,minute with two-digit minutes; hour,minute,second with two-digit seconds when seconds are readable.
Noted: 11,29,26
